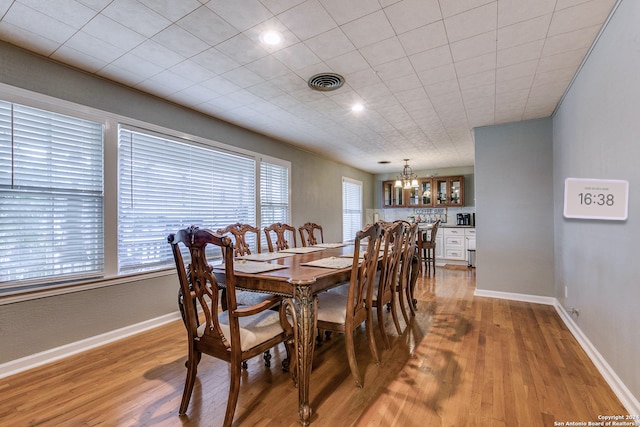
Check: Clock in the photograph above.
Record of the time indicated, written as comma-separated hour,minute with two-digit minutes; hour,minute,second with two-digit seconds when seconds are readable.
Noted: 16,38
